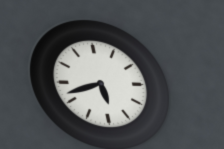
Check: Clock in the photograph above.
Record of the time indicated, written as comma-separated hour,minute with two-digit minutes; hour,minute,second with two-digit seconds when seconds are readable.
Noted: 5,42
